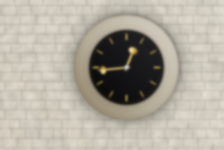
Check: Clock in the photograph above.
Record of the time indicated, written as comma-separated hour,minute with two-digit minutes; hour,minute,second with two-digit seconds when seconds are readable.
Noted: 12,44
